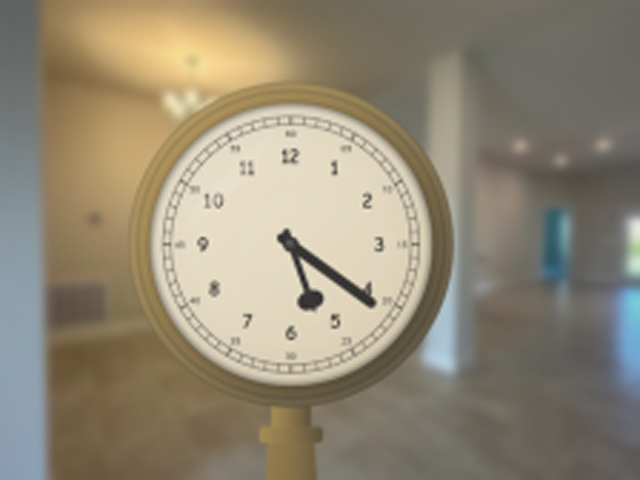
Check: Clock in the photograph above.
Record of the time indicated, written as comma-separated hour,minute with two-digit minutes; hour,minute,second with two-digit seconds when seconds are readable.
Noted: 5,21
